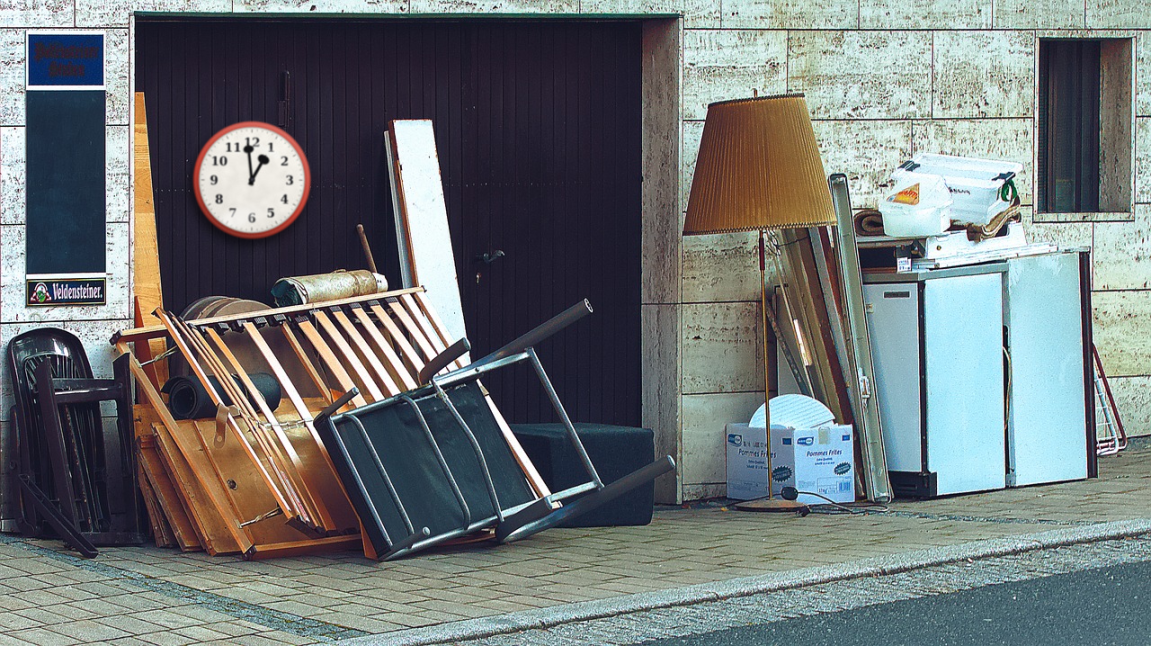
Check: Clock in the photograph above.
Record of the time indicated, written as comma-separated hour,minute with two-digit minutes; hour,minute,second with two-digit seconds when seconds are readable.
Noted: 12,59
